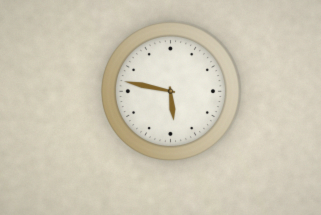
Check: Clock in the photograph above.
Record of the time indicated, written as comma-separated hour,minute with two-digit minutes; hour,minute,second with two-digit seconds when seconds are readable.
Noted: 5,47
